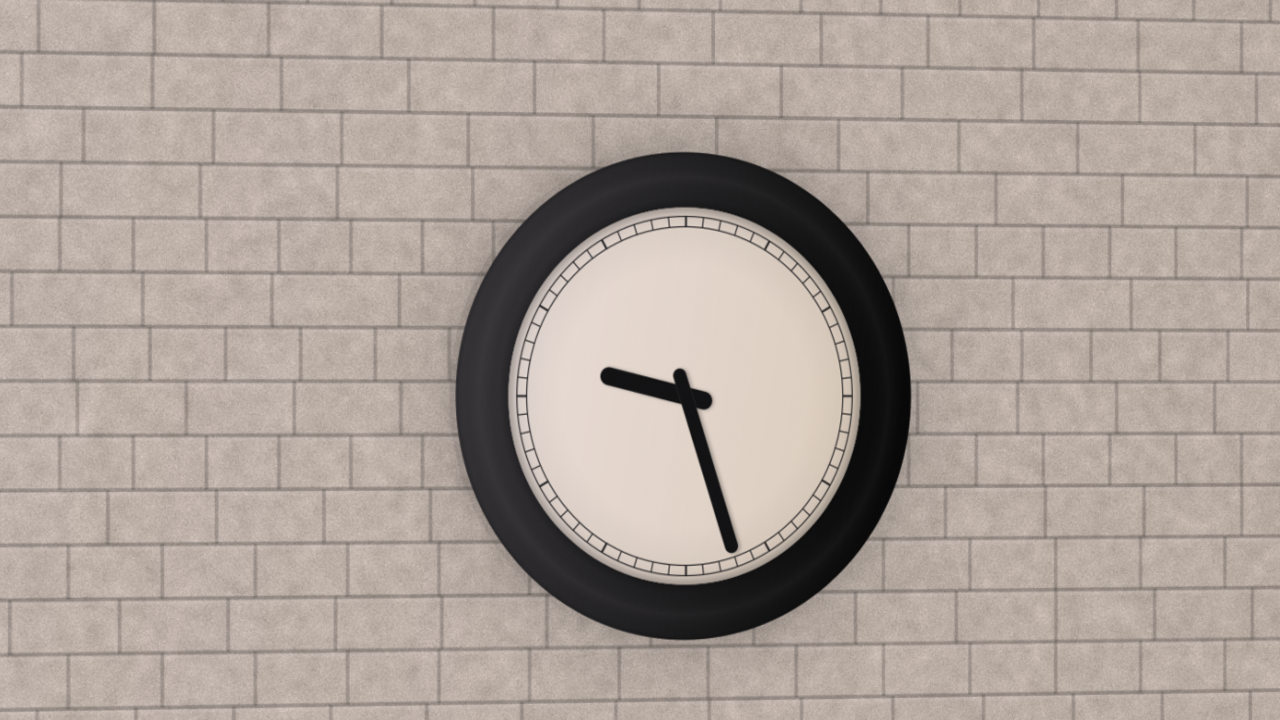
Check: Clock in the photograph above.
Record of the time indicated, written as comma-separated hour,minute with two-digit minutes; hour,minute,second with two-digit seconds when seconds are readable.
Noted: 9,27
